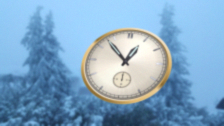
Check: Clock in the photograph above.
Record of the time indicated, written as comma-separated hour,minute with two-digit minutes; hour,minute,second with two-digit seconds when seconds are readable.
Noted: 12,53
